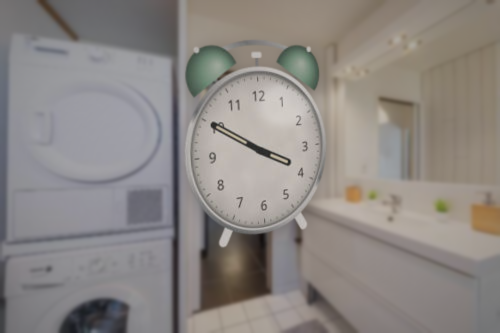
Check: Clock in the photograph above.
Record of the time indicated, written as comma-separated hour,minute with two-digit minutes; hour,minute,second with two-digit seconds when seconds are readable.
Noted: 3,50
